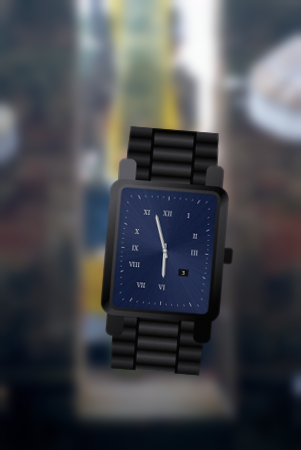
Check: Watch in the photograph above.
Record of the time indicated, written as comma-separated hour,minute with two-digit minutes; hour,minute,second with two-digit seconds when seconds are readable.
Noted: 5,57
